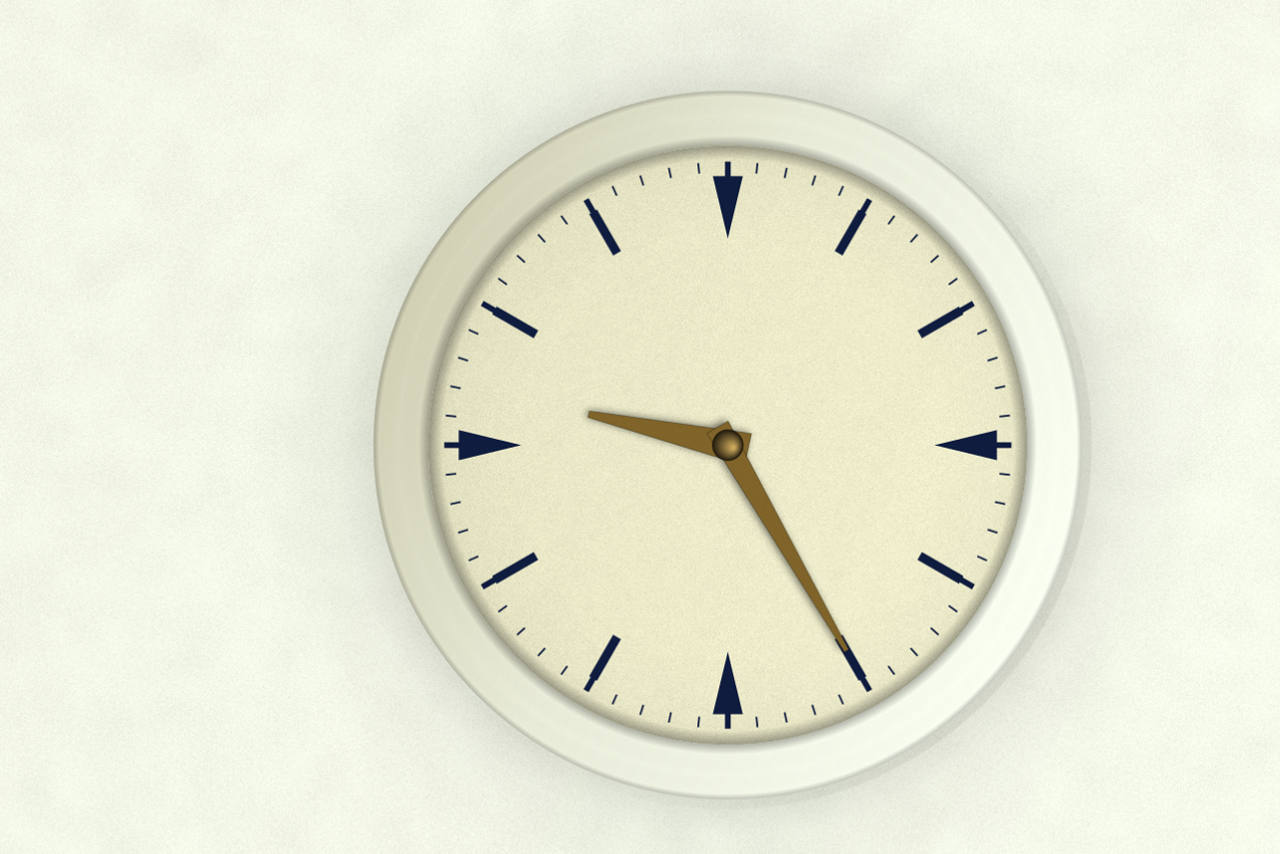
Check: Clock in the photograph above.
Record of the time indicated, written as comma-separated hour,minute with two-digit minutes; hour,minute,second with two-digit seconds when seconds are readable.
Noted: 9,25
